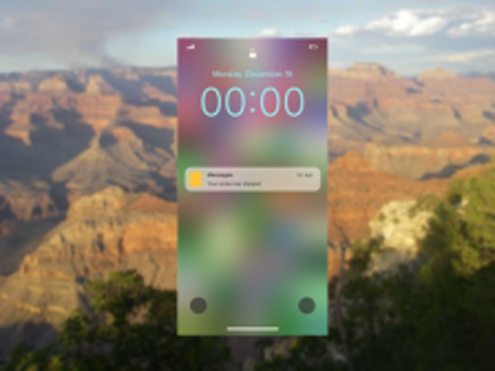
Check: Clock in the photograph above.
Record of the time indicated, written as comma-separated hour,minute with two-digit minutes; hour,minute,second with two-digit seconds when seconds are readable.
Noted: 0,00
